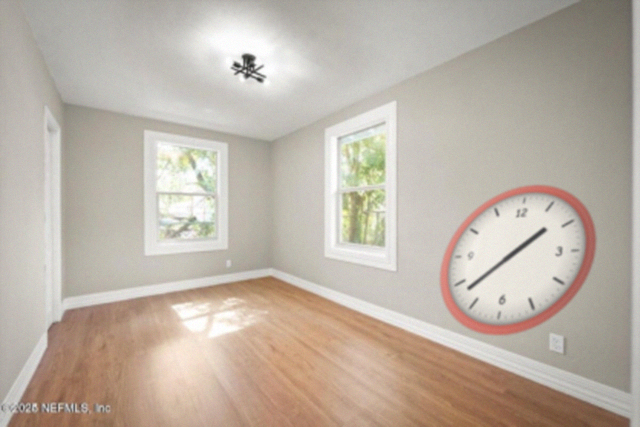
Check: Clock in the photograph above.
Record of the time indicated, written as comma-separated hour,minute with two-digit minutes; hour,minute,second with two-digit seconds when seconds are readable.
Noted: 1,38
